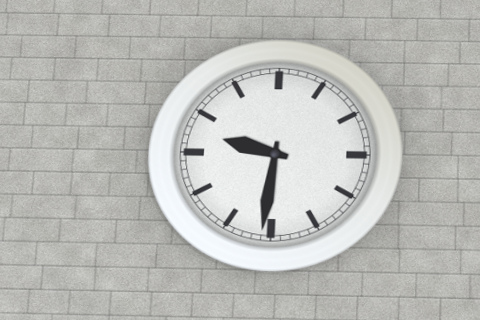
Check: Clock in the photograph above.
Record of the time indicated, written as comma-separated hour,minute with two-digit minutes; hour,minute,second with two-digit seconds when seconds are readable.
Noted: 9,31
